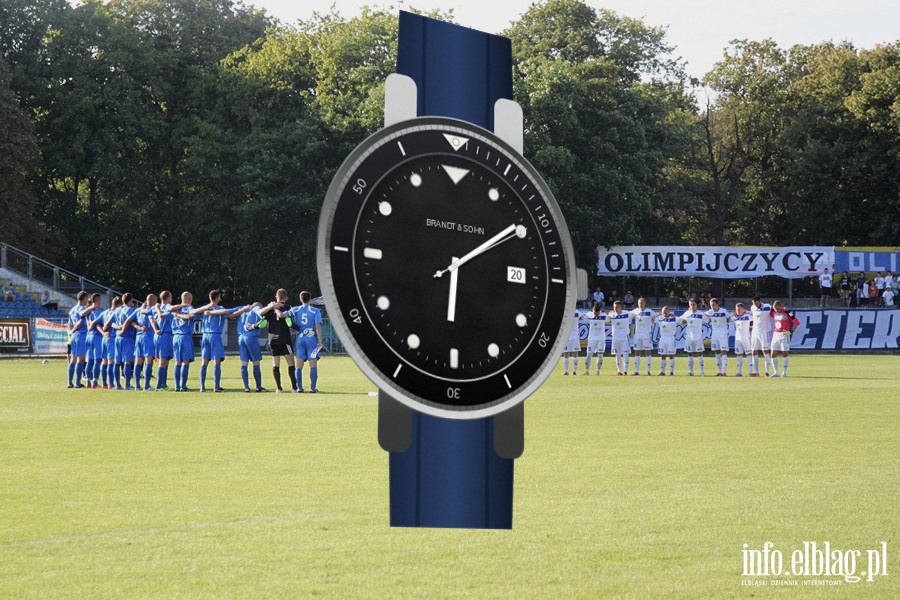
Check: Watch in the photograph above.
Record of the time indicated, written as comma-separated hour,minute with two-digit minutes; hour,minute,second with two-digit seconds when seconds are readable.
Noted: 6,09,10
